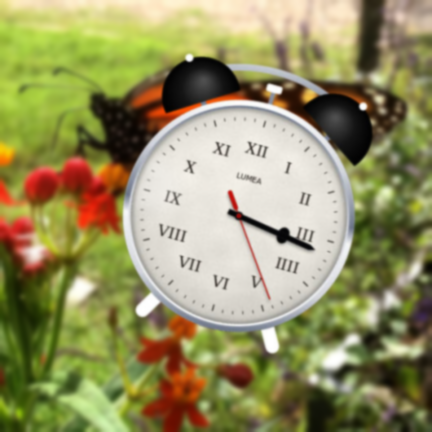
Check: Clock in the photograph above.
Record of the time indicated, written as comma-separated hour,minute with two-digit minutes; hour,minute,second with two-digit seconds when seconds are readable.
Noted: 3,16,24
